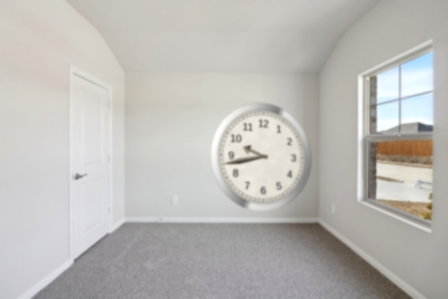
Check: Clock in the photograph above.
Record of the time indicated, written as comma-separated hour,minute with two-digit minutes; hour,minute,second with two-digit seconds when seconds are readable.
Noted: 9,43
